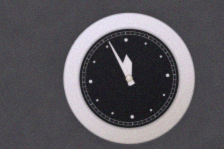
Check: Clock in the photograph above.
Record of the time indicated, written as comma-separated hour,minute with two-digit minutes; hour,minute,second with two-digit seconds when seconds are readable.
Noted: 11,56
